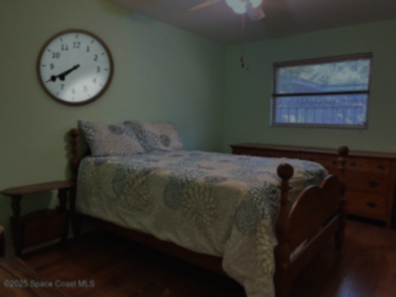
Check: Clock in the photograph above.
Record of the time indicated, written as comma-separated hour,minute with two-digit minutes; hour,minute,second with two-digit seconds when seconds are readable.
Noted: 7,40
